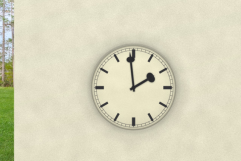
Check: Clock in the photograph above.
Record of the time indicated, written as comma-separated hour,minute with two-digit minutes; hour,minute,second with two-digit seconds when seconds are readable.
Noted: 1,59
